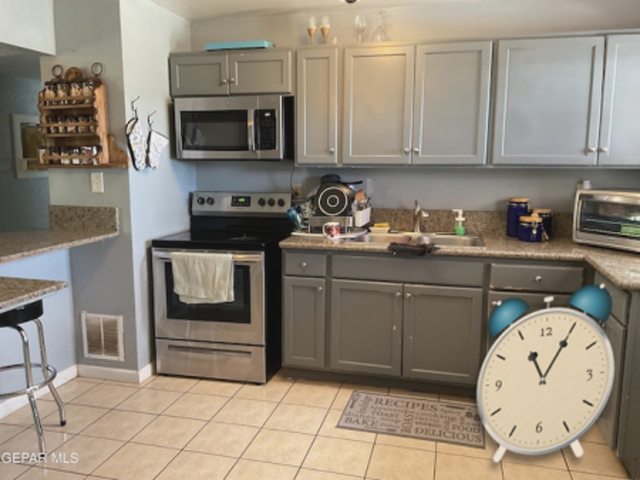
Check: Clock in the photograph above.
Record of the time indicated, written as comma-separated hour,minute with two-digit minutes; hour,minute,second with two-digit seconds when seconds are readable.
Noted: 11,05
